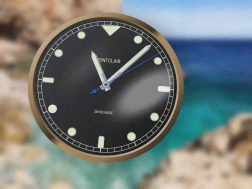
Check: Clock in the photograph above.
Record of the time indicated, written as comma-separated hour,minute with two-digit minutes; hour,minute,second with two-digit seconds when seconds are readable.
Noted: 11,07,09
